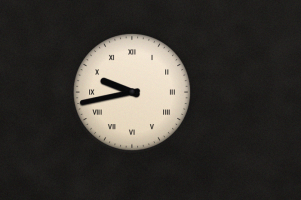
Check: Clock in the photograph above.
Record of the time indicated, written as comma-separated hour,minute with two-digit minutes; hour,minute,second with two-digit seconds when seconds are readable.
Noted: 9,43
